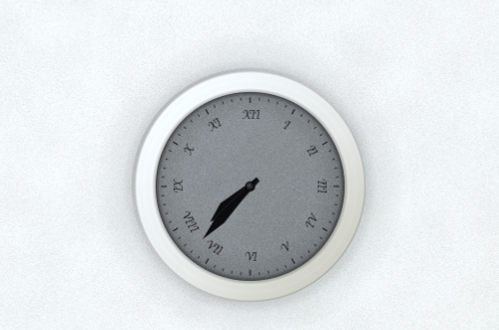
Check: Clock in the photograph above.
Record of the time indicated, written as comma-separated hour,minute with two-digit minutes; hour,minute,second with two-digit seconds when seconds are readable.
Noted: 7,37
